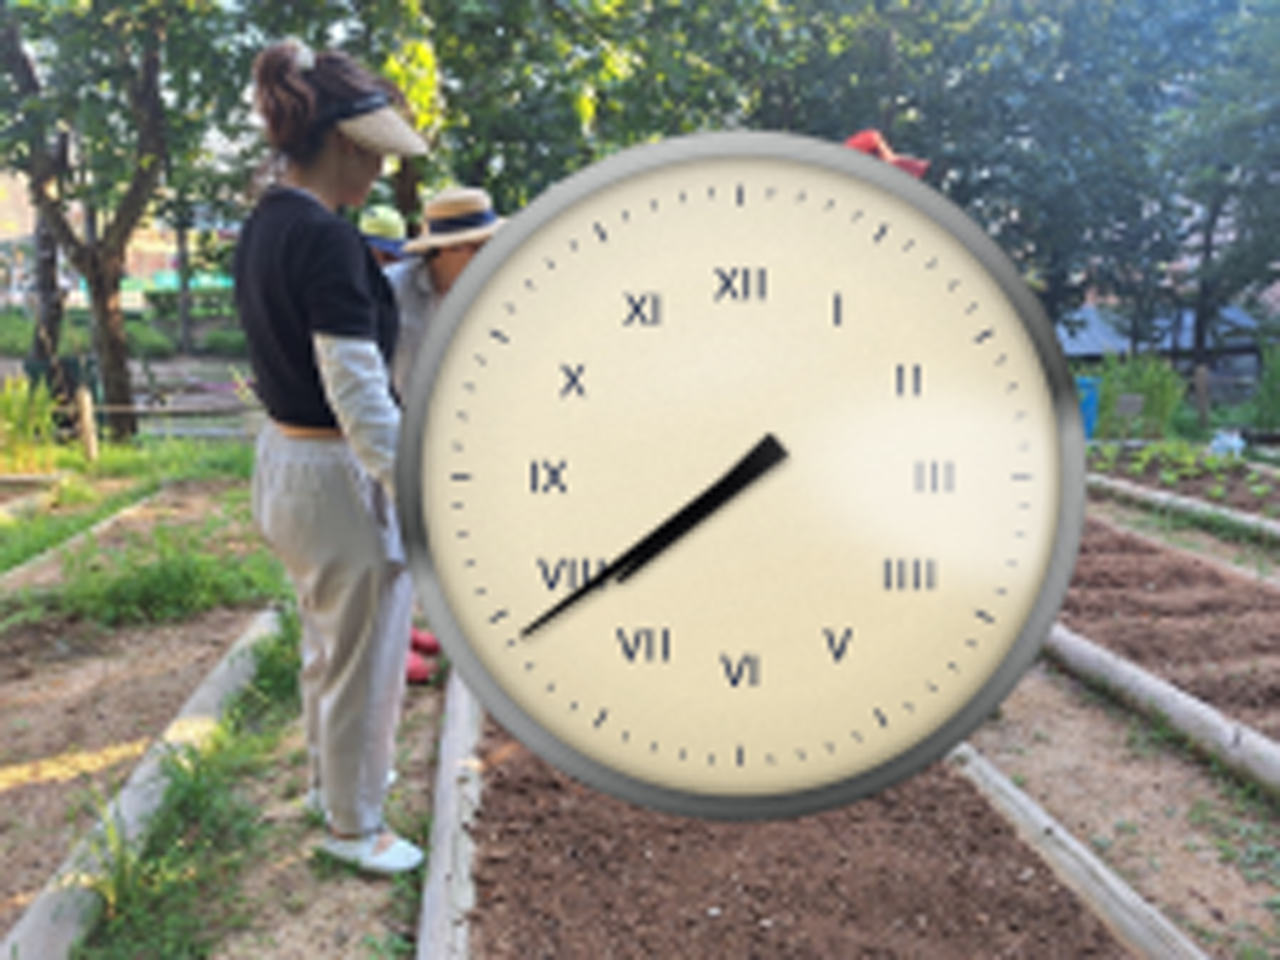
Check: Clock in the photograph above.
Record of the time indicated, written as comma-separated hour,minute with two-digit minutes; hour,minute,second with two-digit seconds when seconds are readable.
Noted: 7,39
